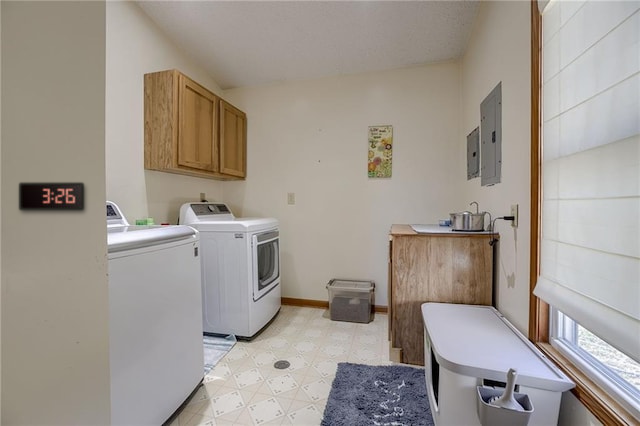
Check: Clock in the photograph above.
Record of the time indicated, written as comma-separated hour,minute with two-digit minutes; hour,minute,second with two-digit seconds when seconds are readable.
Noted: 3,26
